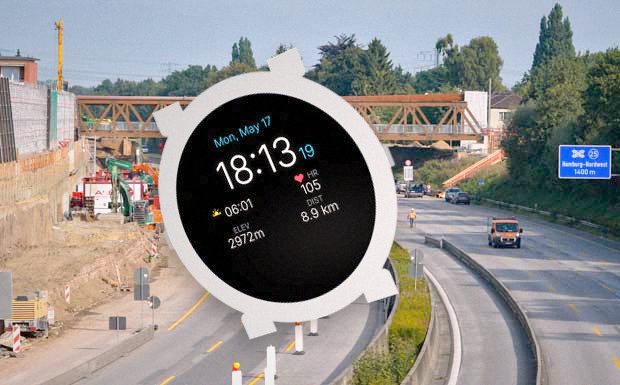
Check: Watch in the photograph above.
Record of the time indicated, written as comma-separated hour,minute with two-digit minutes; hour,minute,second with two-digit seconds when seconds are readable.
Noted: 18,13,19
